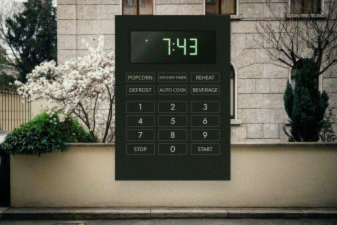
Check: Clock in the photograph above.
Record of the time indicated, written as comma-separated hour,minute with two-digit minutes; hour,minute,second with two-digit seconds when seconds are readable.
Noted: 7,43
